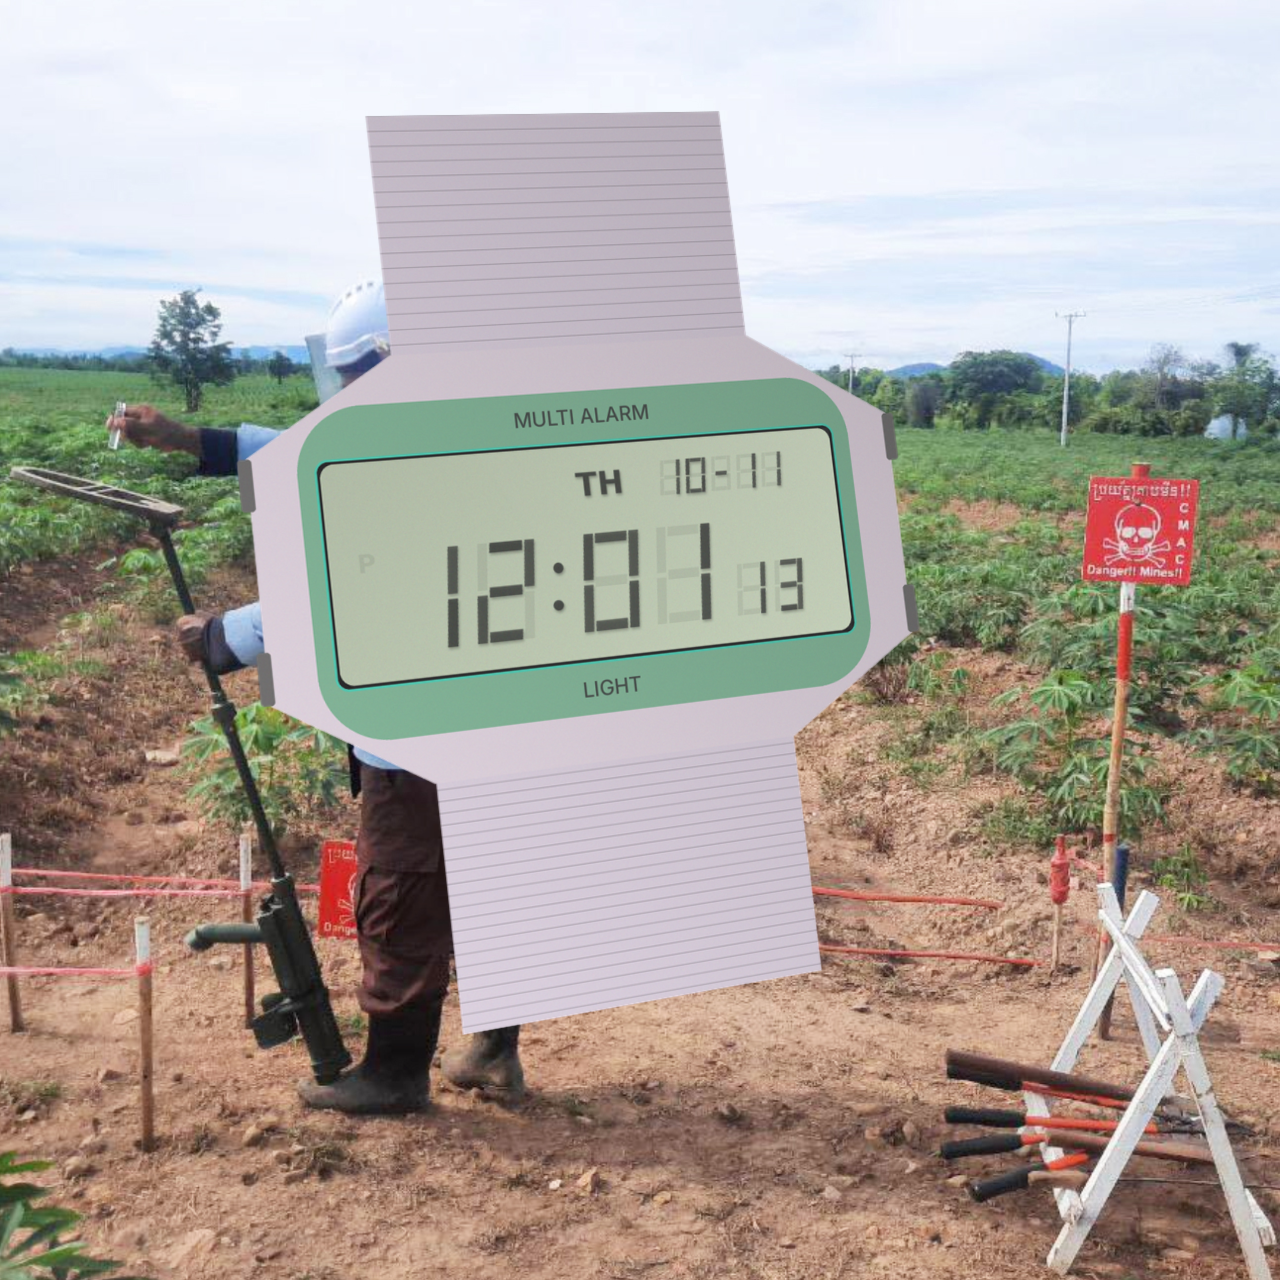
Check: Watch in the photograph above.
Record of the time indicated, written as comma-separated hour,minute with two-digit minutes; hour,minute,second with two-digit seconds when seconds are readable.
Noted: 12,01,13
